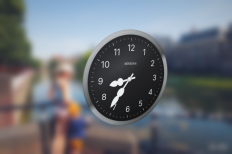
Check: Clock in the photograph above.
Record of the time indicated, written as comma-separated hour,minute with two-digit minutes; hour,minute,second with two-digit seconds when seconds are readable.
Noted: 8,36
